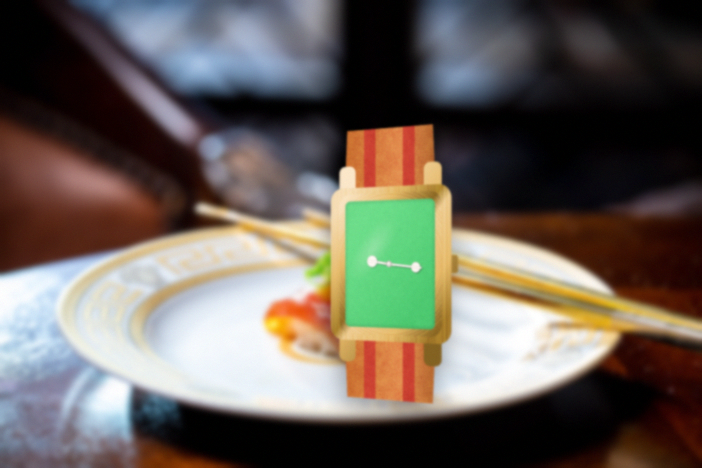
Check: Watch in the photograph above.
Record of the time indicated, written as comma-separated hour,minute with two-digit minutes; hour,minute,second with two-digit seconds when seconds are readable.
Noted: 9,16
